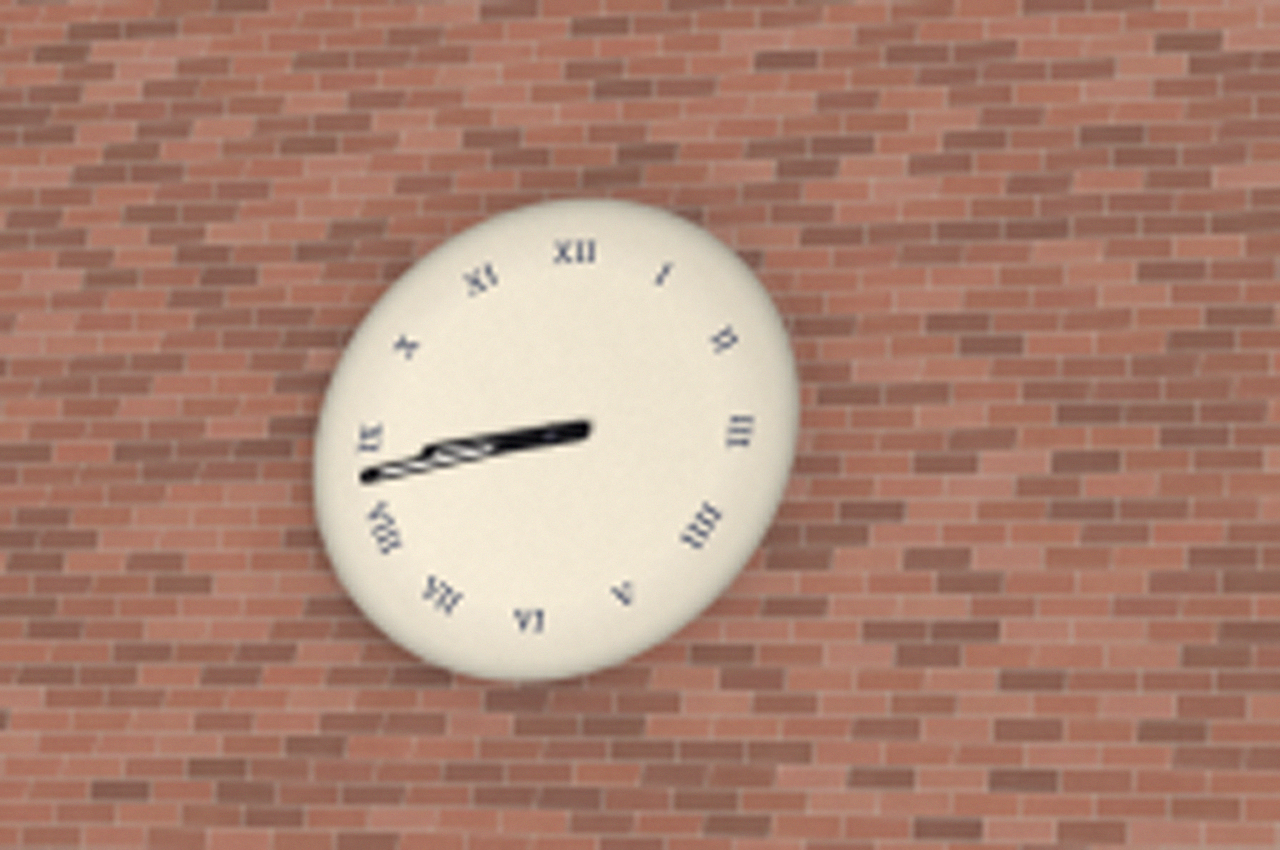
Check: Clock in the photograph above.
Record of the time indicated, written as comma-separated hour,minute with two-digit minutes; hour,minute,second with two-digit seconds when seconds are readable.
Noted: 8,43
